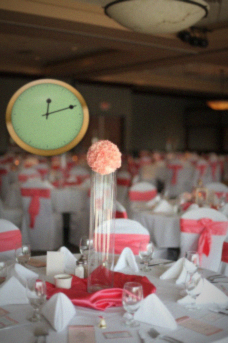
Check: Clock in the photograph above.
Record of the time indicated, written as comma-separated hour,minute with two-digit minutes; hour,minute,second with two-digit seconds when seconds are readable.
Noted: 12,12
